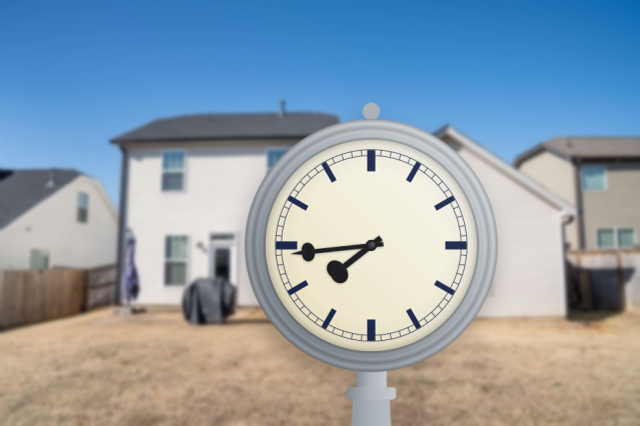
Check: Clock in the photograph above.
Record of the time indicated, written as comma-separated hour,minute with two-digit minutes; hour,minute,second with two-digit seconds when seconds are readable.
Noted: 7,44
